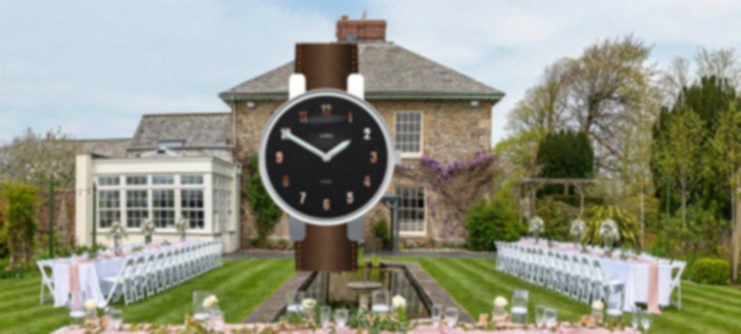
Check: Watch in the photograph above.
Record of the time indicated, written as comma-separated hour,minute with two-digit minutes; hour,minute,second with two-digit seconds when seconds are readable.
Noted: 1,50
